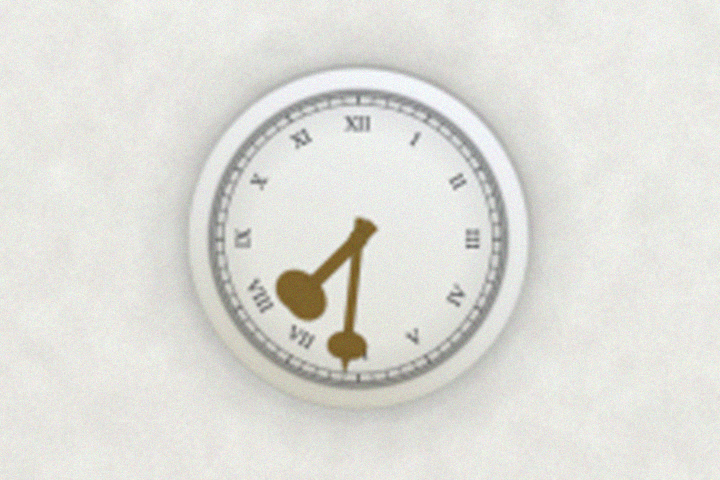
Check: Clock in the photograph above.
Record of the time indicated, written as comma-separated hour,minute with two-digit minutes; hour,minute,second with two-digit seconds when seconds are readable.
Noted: 7,31
